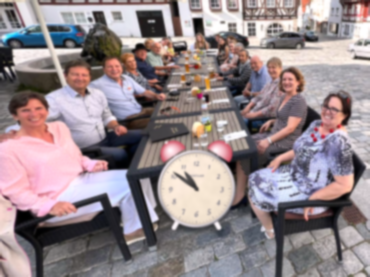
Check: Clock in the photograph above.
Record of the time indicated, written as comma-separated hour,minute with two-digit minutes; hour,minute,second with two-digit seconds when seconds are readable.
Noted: 10,51
